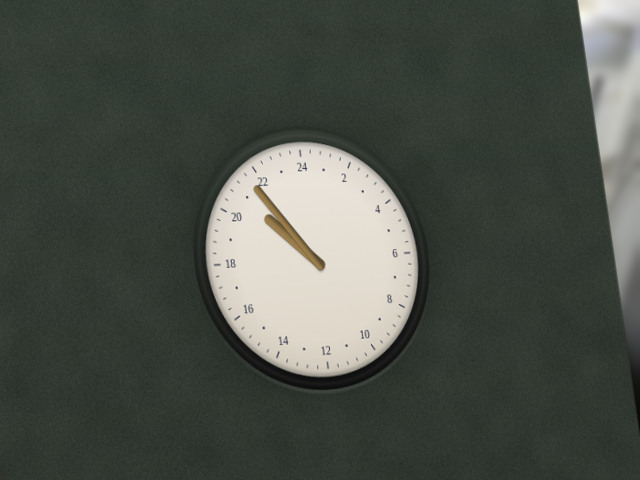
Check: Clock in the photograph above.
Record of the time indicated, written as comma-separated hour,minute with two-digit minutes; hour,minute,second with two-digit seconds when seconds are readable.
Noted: 20,54
